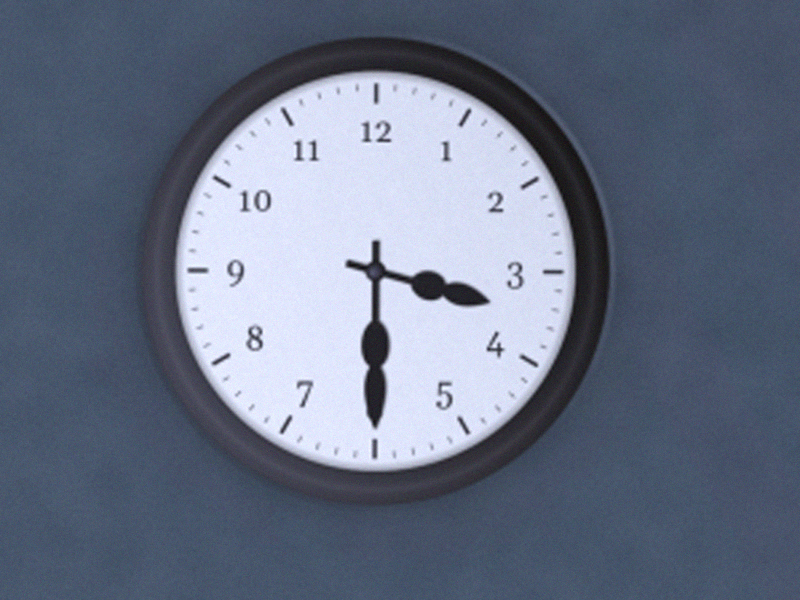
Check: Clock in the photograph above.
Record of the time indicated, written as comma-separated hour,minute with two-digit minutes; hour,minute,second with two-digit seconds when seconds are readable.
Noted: 3,30
